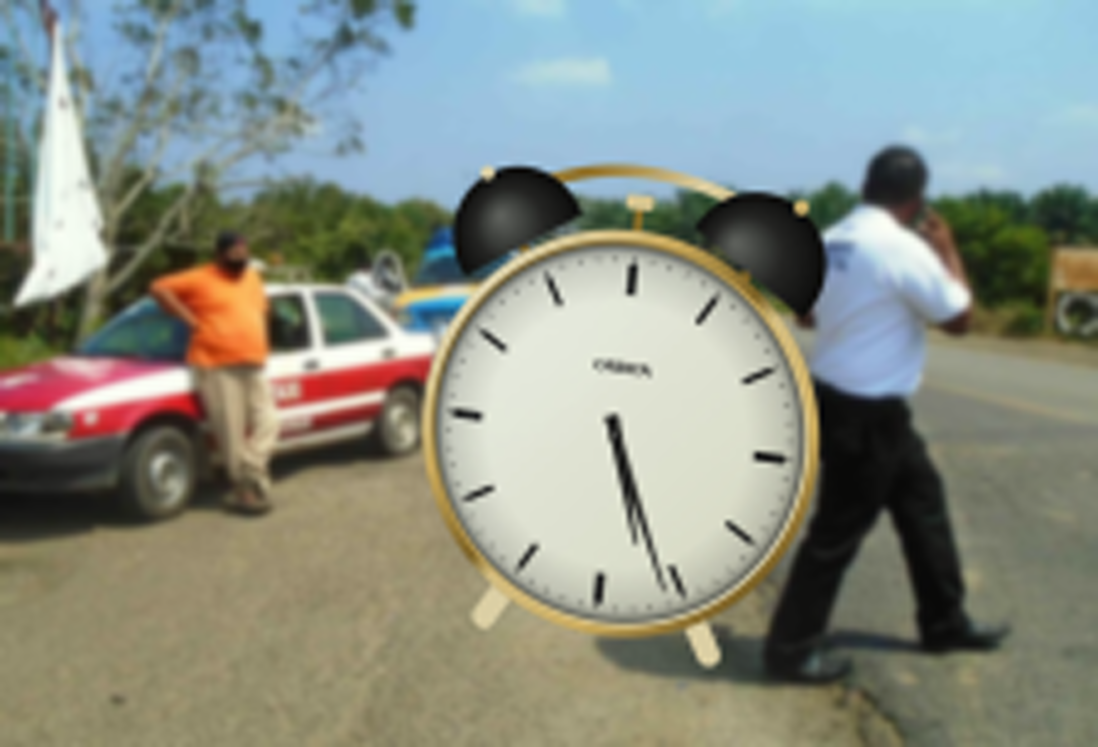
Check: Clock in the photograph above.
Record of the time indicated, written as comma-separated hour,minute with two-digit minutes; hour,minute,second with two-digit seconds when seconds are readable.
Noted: 5,26
